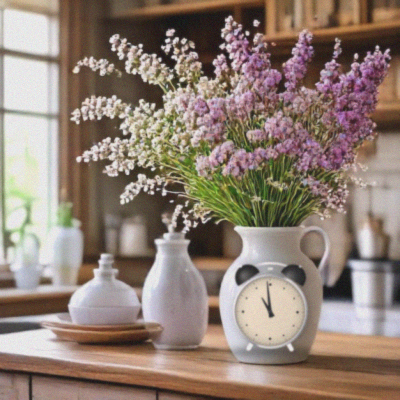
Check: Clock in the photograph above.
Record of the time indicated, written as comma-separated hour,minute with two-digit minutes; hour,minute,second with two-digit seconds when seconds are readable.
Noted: 10,59
